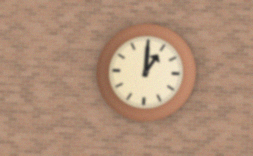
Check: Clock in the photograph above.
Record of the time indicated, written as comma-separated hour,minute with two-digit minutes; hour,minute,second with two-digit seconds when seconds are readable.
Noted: 1,00
